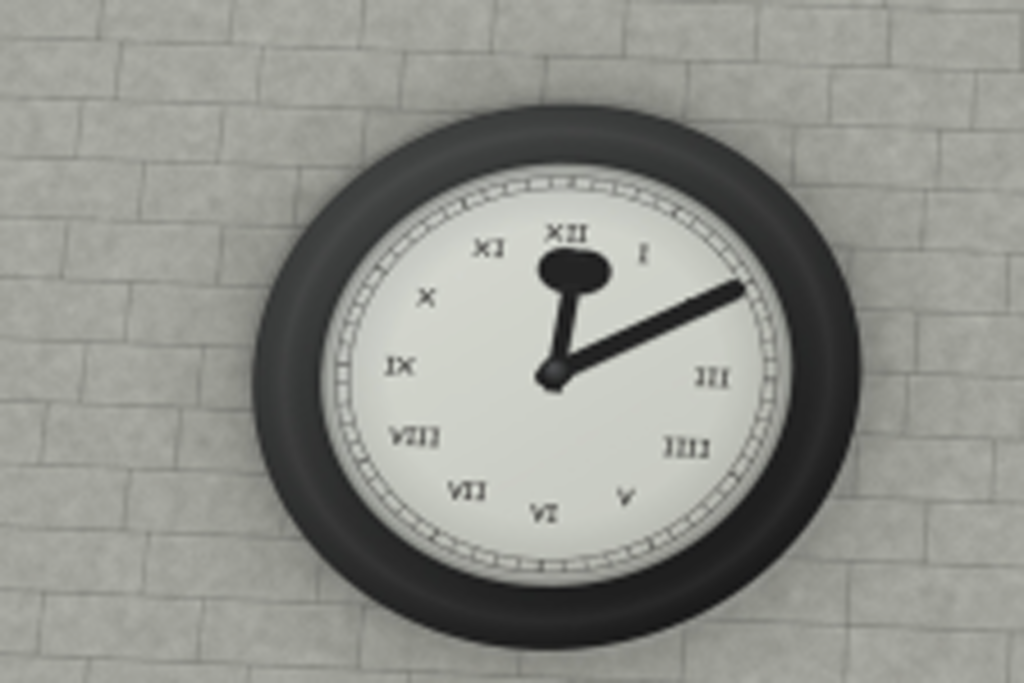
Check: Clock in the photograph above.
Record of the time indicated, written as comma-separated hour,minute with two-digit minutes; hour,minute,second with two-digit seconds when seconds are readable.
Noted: 12,10
